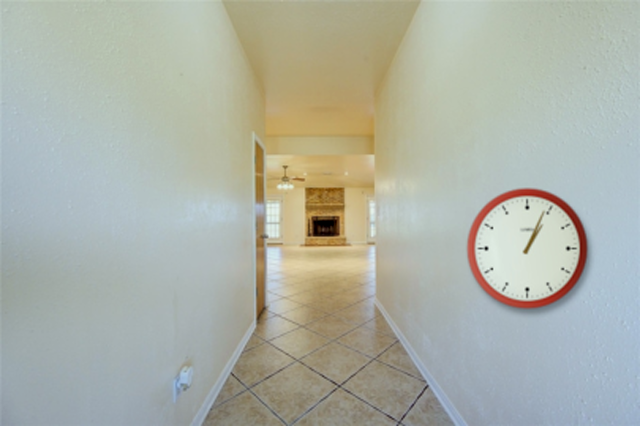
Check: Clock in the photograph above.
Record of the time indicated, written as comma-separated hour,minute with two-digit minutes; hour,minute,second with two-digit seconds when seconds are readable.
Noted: 1,04
